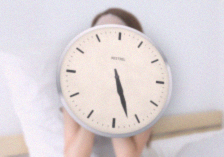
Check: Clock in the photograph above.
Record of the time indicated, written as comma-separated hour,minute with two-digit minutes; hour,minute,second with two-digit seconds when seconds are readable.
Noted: 5,27
